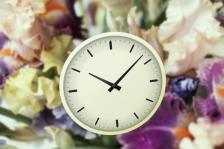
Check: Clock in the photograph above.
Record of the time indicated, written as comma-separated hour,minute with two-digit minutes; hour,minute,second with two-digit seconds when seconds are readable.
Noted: 10,08
